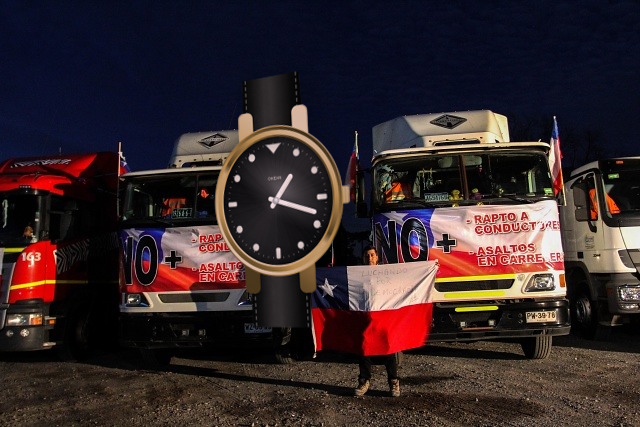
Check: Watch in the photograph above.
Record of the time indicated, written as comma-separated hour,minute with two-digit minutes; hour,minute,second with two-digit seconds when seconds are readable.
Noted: 1,18
